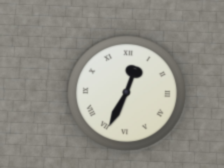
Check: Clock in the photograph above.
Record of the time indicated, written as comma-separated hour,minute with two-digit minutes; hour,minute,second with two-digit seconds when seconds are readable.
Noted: 12,34
